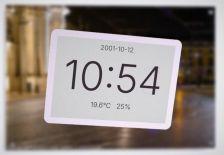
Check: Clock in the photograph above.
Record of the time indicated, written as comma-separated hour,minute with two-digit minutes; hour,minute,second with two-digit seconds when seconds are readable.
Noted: 10,54
